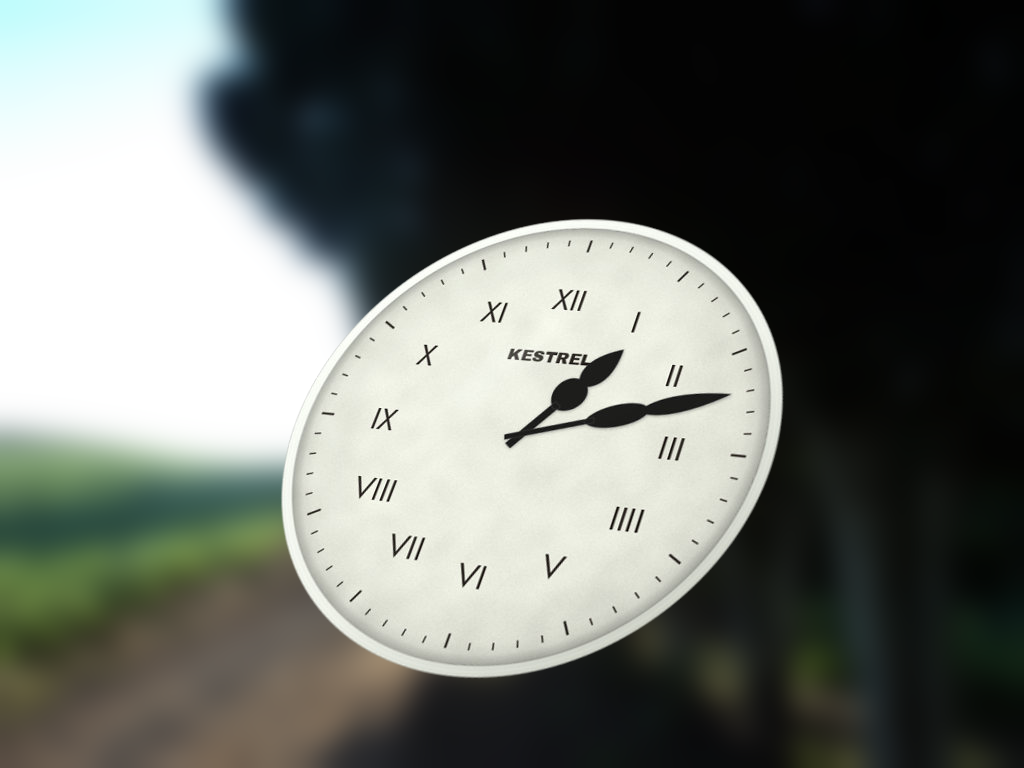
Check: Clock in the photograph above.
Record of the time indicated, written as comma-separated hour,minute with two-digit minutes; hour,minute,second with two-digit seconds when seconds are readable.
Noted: 1,12
